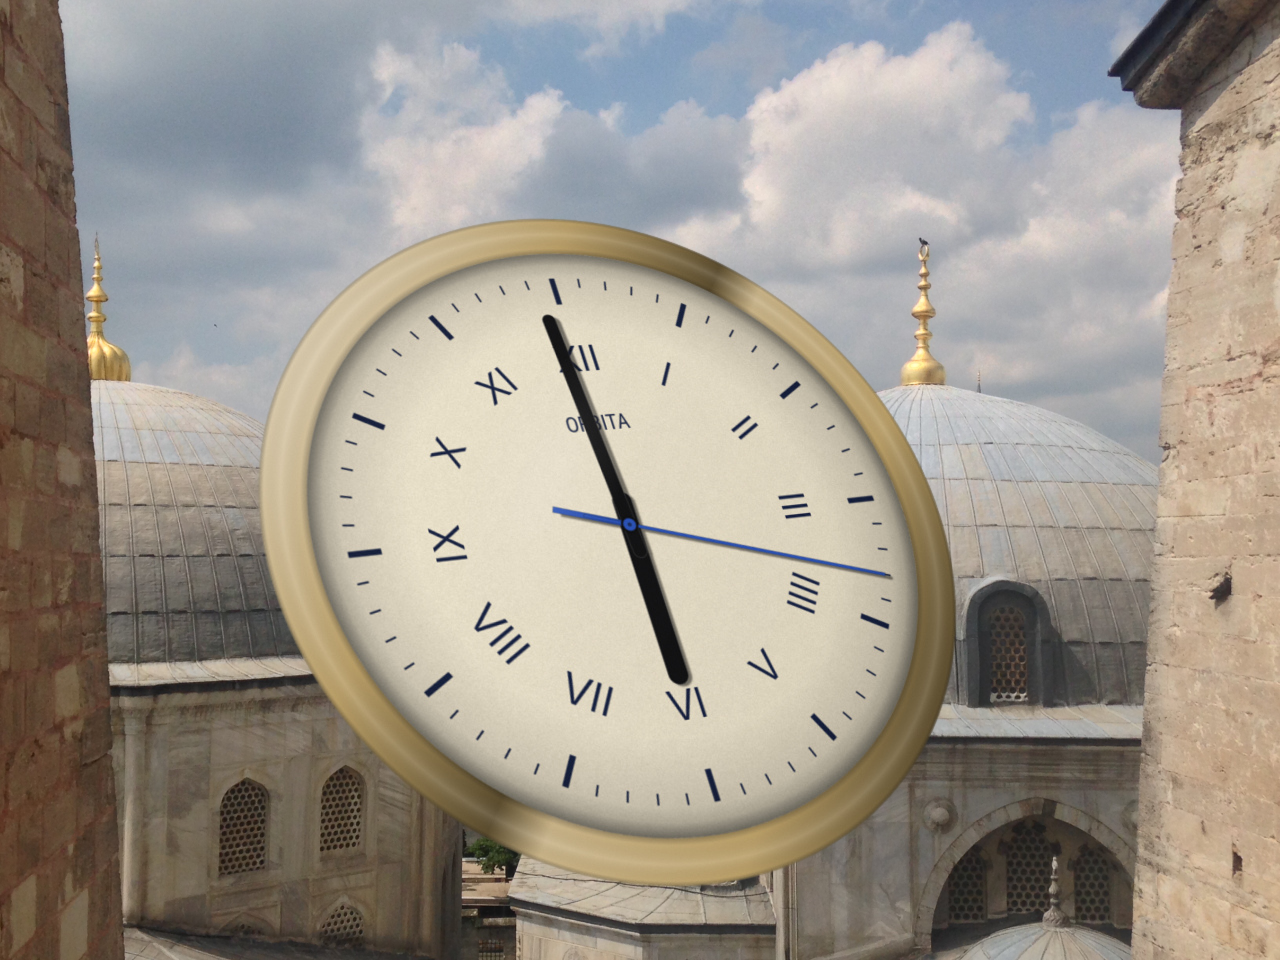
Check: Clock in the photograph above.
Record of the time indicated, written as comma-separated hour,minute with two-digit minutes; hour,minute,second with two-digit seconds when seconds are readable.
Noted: 5,59,18
